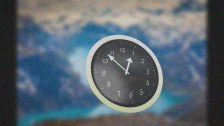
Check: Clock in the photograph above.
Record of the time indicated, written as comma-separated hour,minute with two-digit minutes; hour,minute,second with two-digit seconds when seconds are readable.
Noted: 12,53
